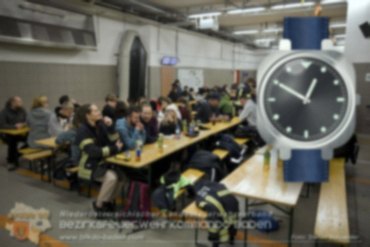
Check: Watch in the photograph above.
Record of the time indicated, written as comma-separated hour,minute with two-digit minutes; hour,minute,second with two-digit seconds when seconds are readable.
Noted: 12,50
